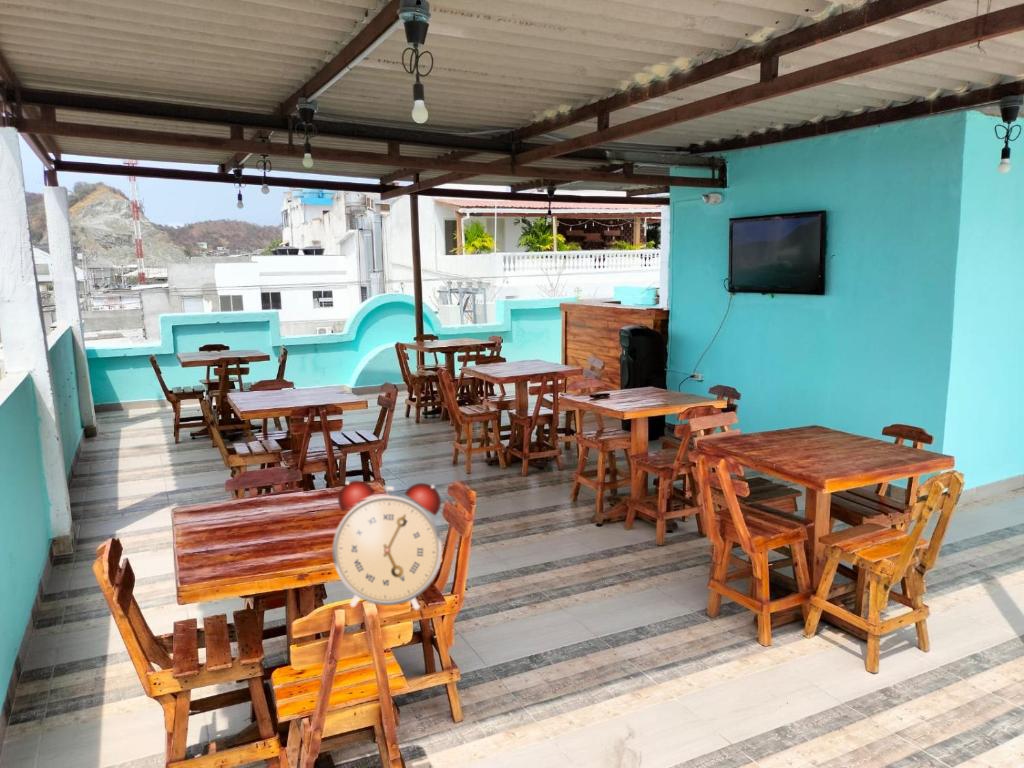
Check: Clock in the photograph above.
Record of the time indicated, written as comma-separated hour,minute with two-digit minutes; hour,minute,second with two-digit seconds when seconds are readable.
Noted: 5,04
